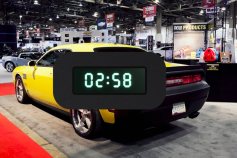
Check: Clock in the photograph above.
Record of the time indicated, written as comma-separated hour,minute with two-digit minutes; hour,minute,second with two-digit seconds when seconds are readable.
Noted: 2,58
